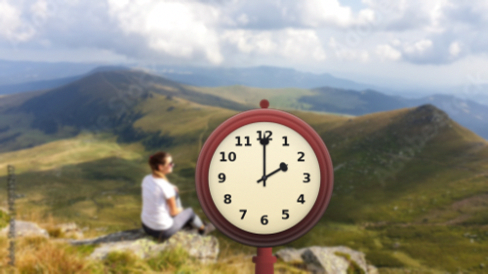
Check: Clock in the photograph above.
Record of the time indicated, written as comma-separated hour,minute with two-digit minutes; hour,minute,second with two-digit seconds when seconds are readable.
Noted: 2,00
